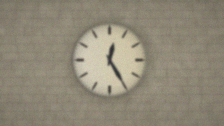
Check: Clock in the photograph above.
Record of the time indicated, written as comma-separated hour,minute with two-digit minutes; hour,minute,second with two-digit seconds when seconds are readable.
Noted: 12,25
